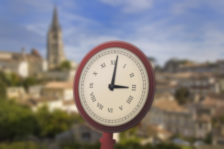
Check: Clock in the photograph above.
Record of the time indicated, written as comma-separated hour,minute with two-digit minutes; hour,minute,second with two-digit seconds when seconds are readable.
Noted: 3,01
